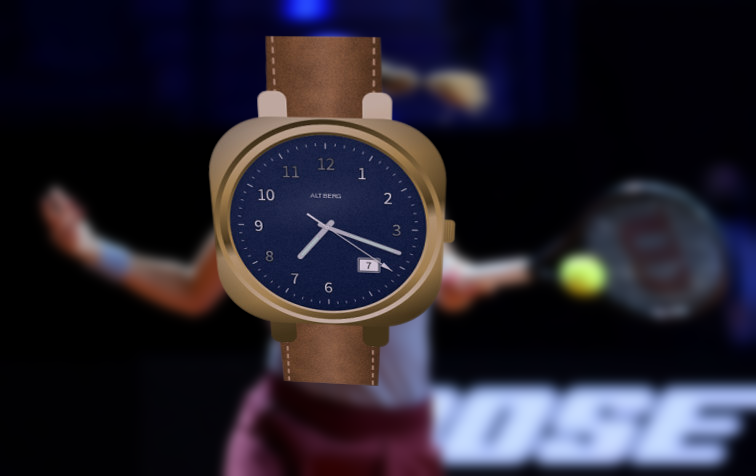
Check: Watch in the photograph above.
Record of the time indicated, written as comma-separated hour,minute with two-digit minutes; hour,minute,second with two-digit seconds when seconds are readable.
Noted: 7,18,21
